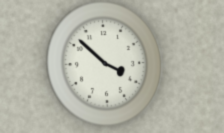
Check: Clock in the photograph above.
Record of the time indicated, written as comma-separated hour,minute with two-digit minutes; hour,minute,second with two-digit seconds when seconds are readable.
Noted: 3,52
